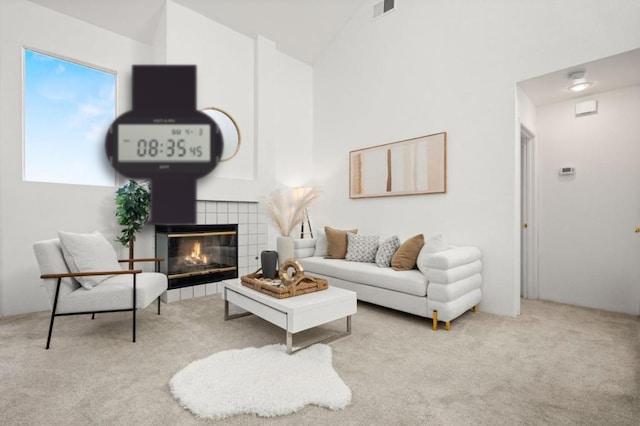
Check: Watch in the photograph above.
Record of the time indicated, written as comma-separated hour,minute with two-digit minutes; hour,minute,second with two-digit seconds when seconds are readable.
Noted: 8,35,45
